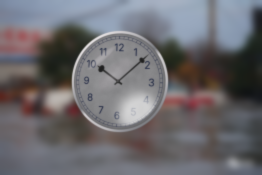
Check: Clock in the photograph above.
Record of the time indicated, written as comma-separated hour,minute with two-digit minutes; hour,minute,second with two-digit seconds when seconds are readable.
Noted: 10,08
